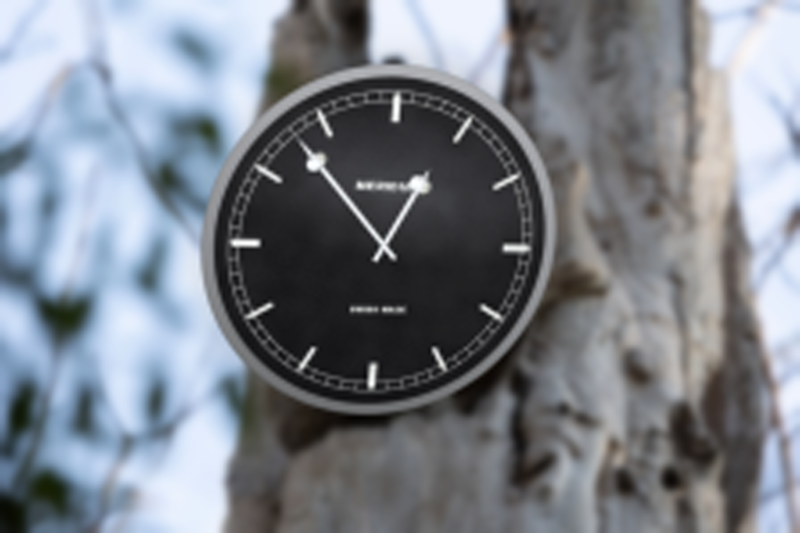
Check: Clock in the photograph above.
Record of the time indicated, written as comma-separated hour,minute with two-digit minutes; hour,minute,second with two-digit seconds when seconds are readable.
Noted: 12,53
